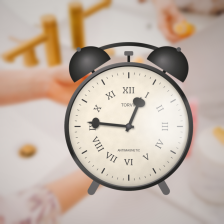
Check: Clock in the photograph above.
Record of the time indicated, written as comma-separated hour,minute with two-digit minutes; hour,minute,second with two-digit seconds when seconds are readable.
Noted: 12,46
